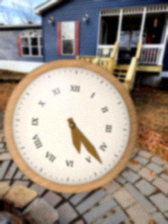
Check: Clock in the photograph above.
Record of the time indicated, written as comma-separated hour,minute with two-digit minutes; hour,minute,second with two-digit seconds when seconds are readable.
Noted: 5,23
